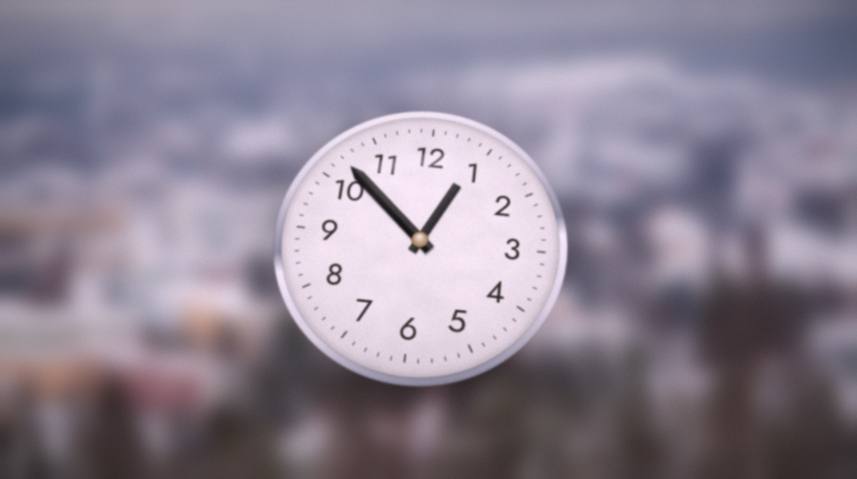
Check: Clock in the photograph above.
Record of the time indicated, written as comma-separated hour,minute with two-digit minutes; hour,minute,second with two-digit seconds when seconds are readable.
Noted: 12,52
